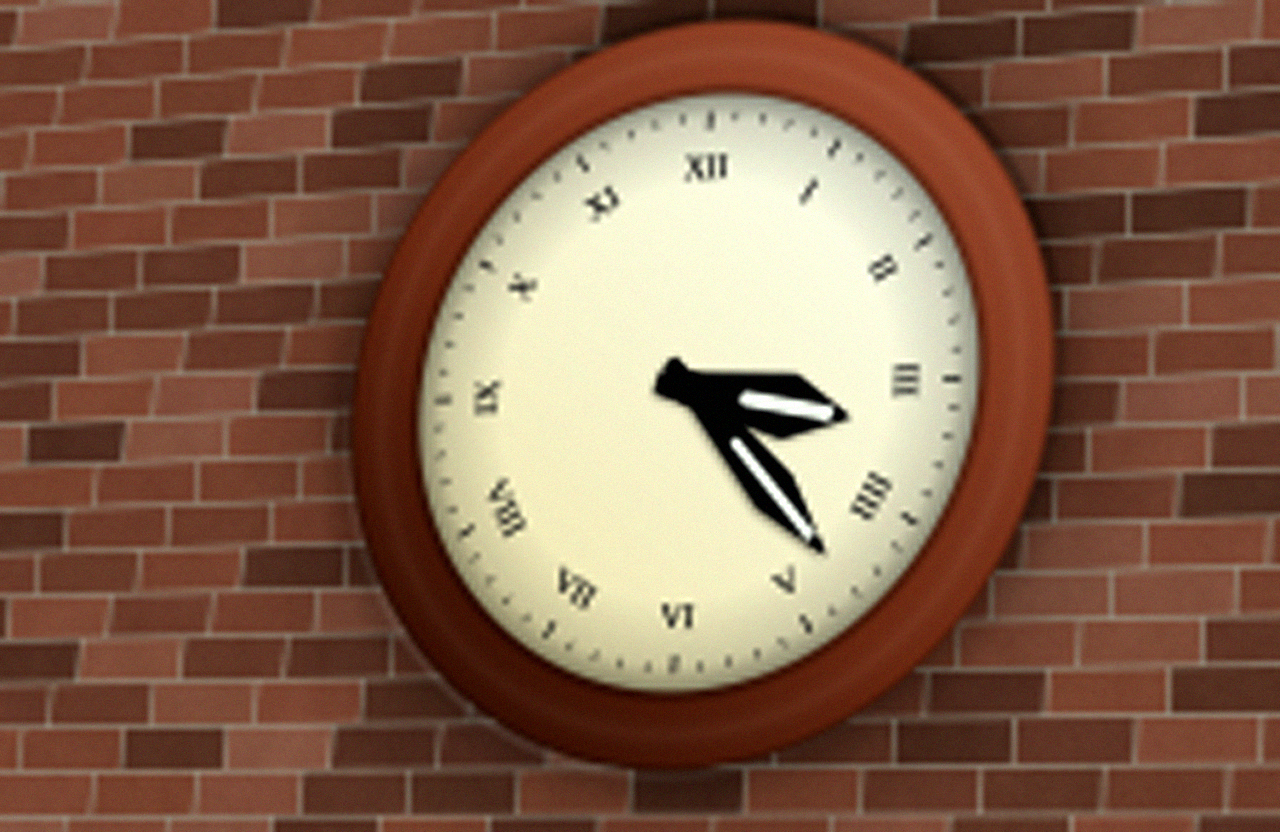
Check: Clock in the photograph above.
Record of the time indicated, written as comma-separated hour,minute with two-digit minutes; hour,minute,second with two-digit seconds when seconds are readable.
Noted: 3,23
